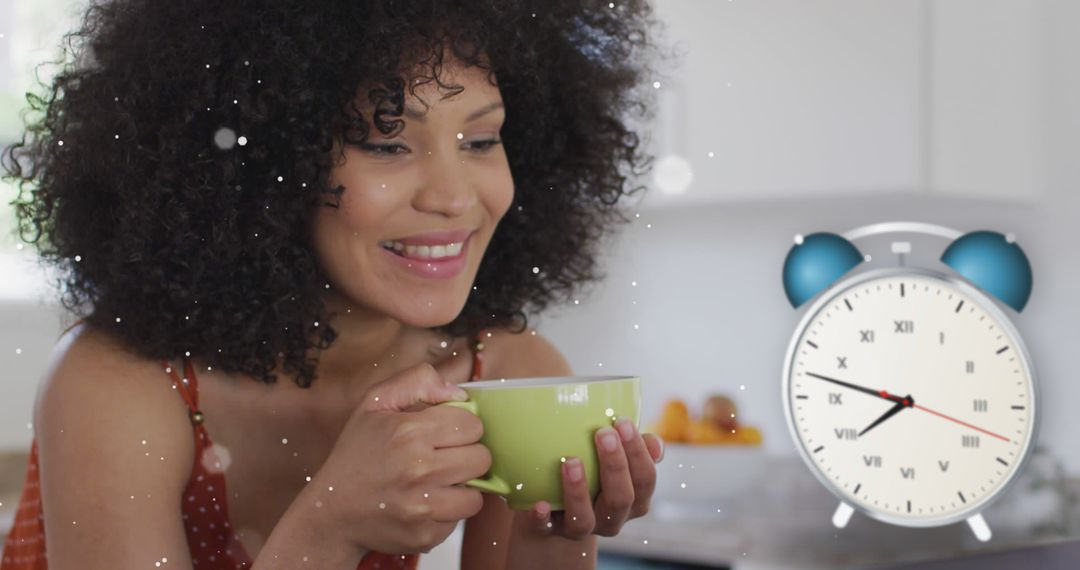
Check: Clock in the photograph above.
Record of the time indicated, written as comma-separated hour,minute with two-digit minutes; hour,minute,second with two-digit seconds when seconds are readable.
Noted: 7,47,18
